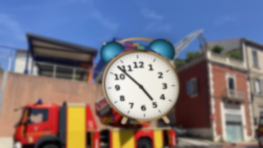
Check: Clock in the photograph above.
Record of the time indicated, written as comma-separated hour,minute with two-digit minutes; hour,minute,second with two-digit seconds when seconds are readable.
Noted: 4,53
